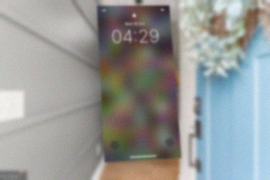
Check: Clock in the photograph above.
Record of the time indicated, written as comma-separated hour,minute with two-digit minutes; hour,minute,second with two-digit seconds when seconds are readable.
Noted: 4,29
